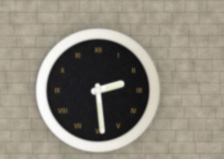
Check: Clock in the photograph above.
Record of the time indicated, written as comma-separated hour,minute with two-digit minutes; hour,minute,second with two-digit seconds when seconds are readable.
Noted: 2,29
